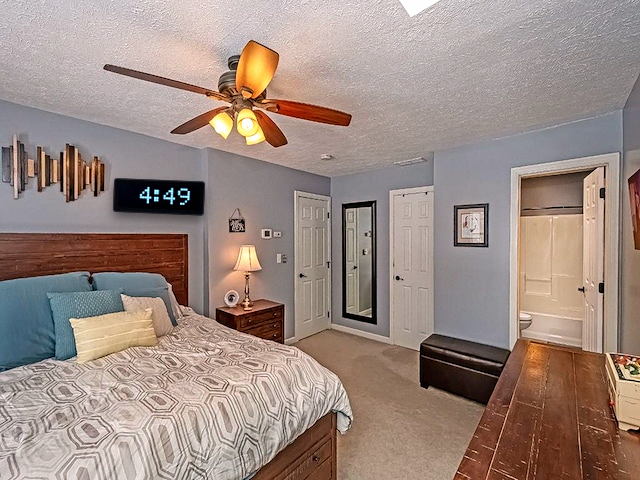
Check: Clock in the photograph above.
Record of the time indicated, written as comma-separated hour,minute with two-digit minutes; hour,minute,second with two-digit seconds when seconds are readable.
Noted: 4,49
